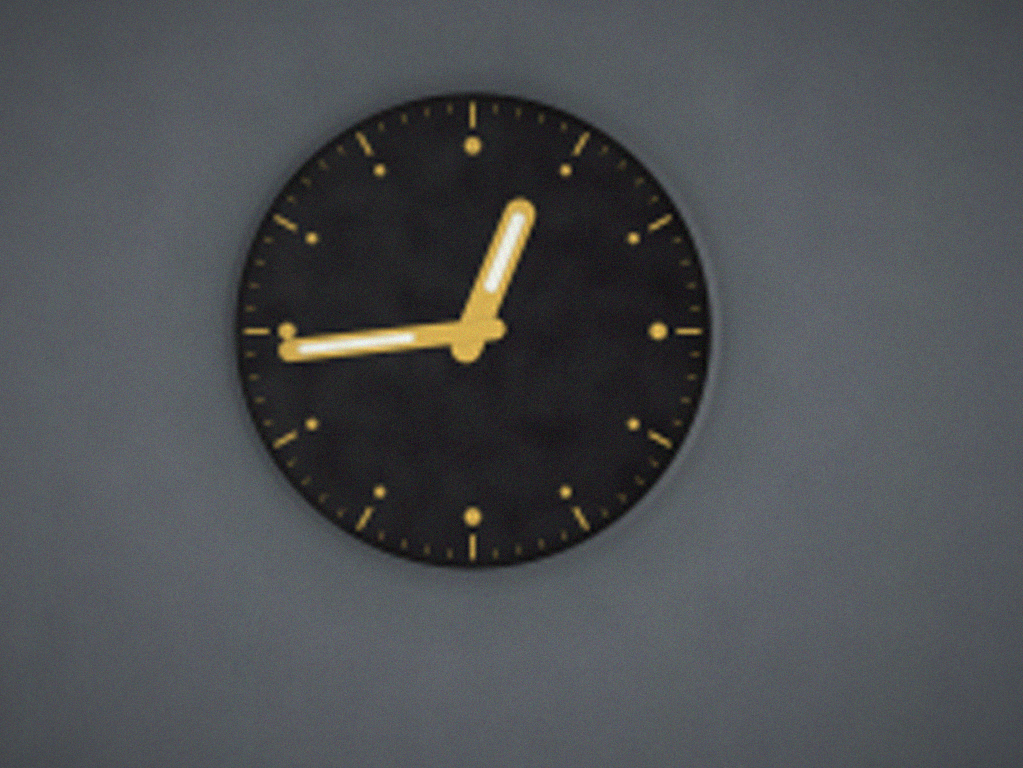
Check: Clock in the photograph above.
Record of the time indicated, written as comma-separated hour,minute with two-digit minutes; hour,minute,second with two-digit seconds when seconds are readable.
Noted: 12,44
